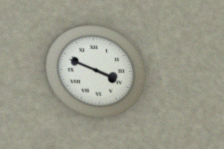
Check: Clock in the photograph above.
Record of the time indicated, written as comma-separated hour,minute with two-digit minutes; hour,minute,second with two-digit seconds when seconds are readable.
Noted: 3,49
